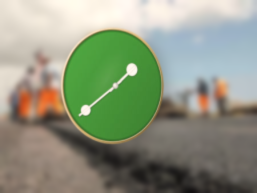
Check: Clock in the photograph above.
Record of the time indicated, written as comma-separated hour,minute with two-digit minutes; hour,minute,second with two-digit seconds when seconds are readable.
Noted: 1,39
